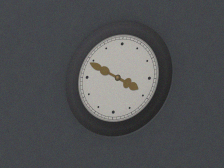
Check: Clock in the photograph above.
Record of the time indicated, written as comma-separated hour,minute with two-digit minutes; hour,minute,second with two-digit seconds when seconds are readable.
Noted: 3,49
